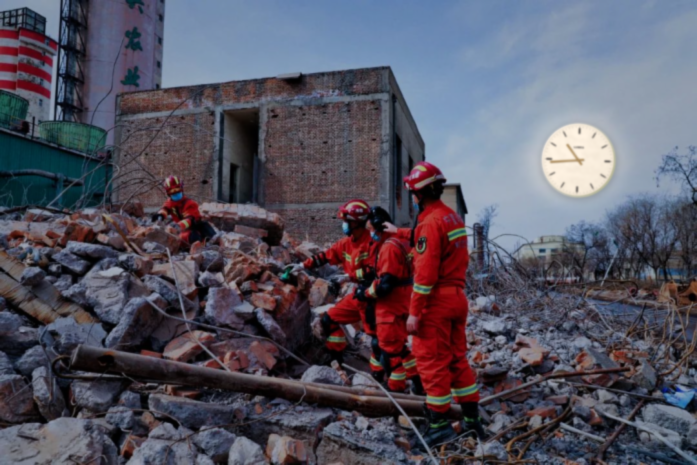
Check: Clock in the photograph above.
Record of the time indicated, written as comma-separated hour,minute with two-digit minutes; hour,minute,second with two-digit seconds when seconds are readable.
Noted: 10,44
